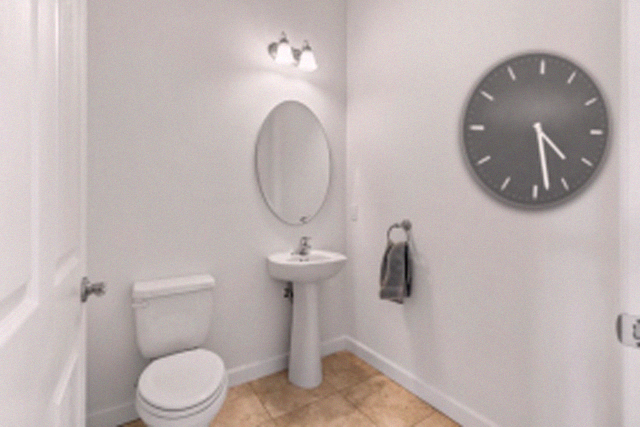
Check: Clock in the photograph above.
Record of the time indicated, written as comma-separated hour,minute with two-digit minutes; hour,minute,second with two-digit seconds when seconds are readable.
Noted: 4,28
